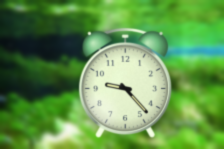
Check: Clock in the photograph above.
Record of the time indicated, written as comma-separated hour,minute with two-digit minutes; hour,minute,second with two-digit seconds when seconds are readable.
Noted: 9,23
